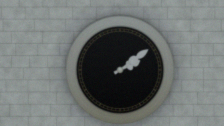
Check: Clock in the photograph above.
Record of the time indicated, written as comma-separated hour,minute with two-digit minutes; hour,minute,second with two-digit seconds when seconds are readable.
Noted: 2,09
